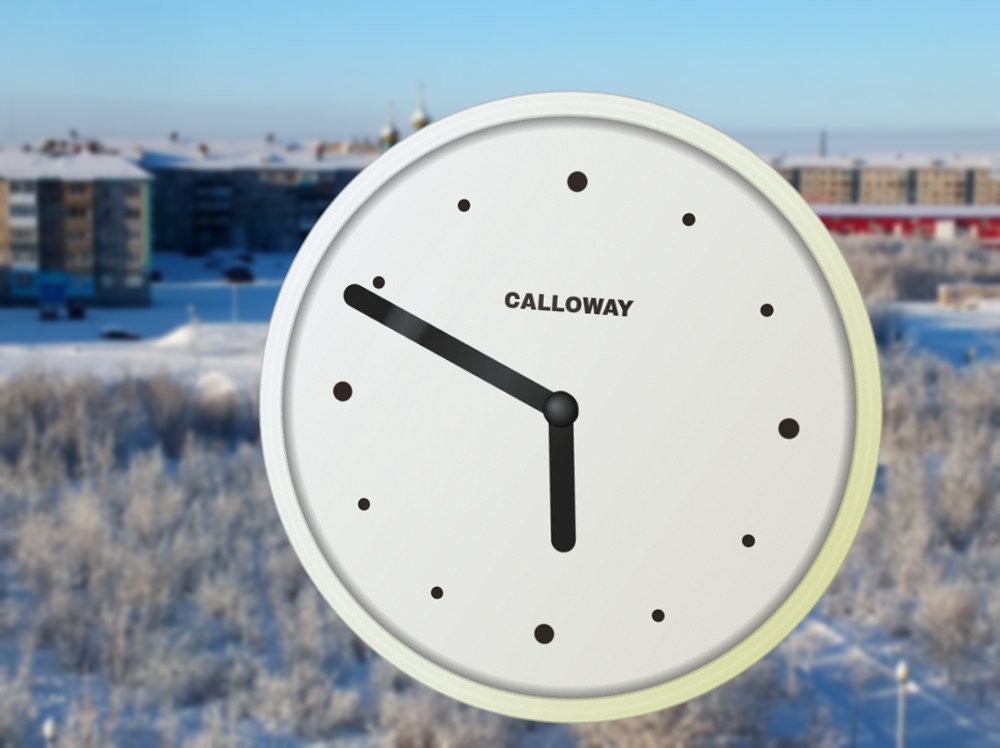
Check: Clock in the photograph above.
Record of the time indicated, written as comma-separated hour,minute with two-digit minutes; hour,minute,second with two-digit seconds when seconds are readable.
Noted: 5,49
